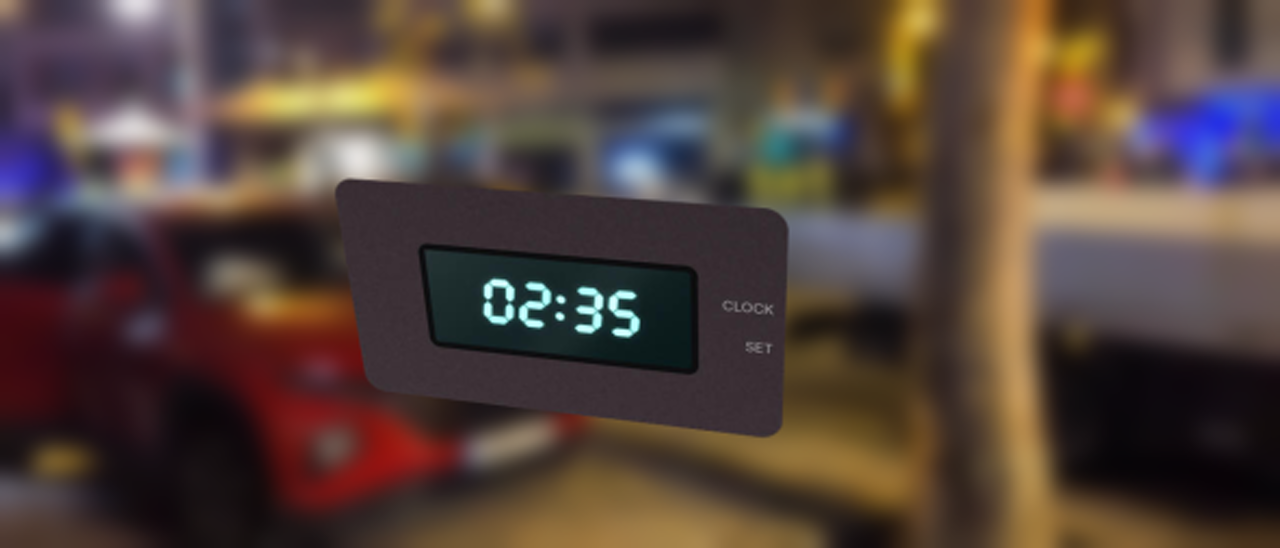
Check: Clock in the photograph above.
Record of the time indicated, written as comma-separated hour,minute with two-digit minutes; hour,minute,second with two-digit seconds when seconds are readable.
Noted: 2,35
